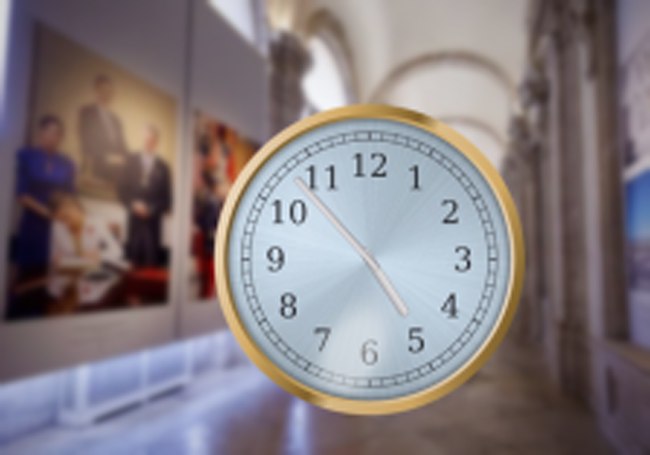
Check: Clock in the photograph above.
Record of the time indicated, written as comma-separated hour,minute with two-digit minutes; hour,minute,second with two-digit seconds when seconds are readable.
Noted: 4,53
